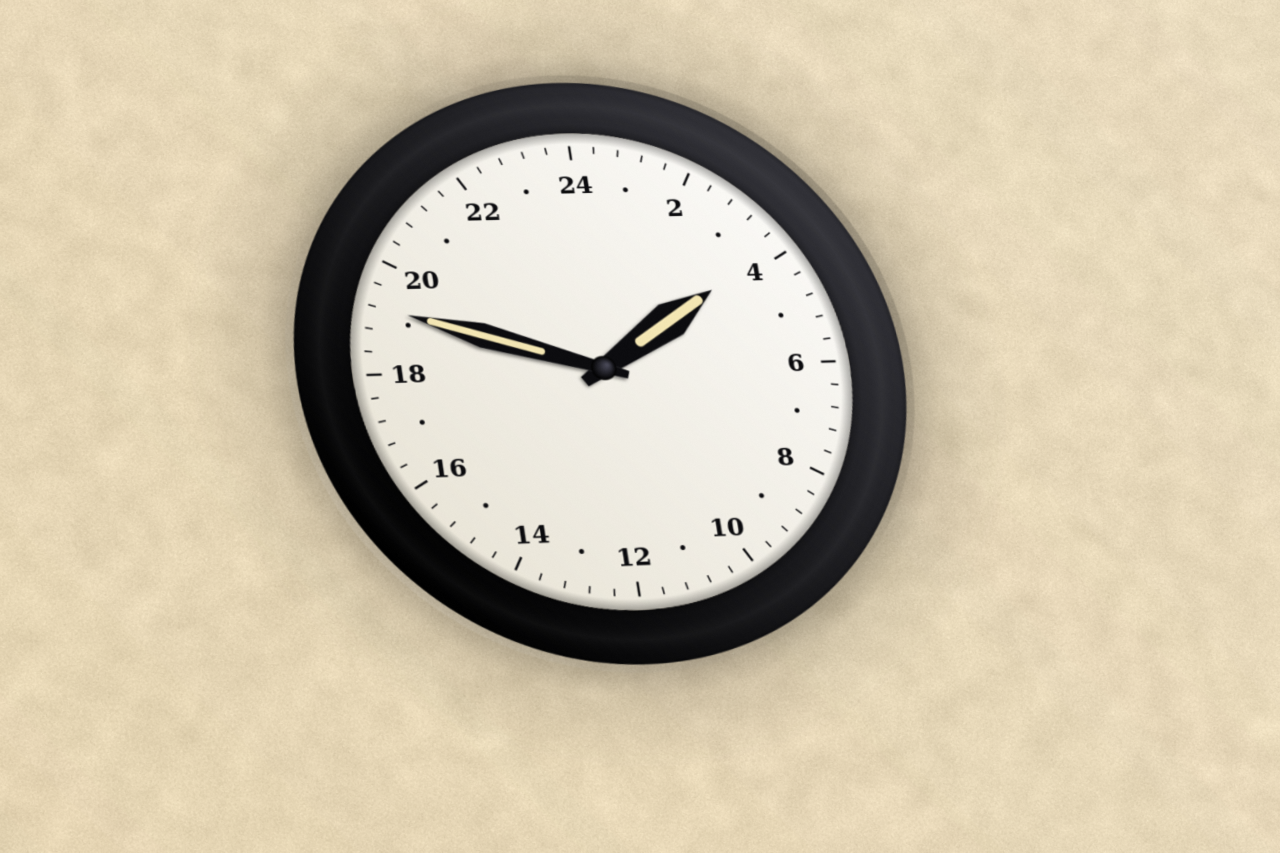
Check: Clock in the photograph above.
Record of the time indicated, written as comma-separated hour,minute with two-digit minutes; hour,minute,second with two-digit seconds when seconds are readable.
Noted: 3,48
